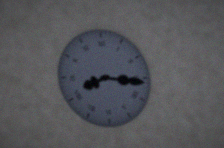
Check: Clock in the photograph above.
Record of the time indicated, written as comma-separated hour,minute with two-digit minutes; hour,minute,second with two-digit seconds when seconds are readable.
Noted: 8,16
